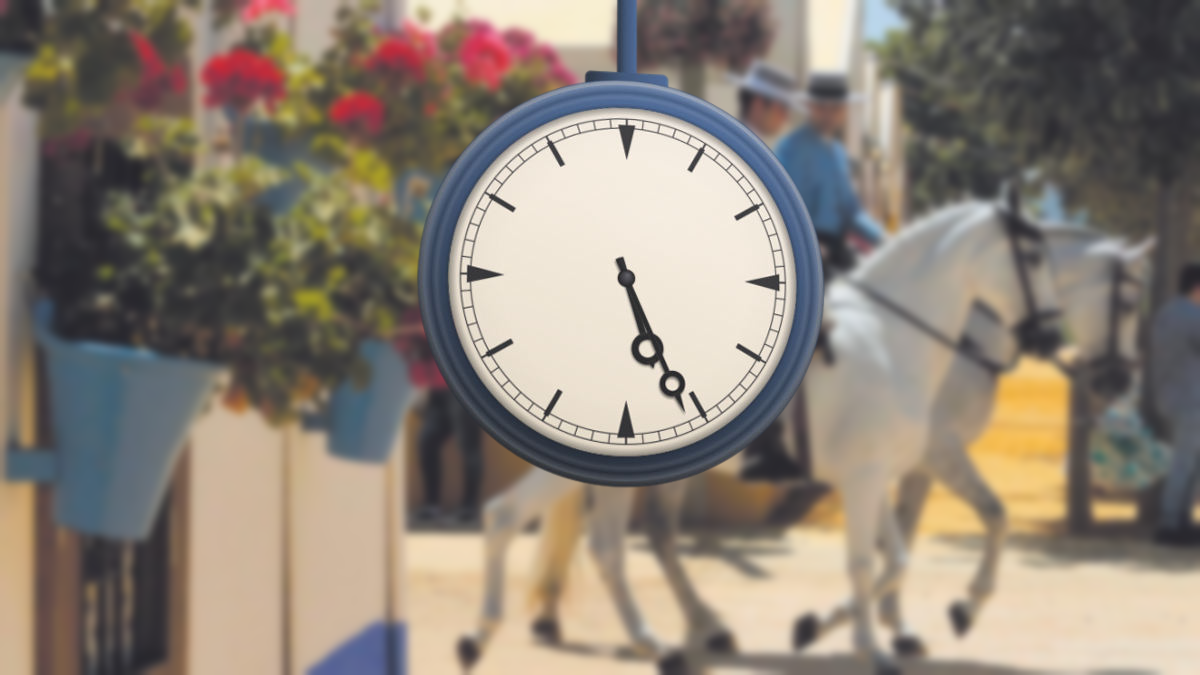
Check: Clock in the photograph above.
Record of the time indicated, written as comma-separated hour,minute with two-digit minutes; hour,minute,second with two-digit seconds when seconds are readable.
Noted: 5,26
